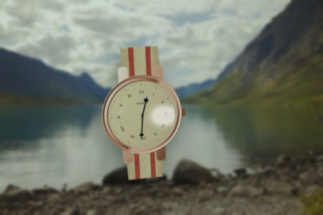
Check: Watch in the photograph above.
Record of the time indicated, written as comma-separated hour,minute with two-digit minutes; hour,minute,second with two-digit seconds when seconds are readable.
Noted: 12,31
